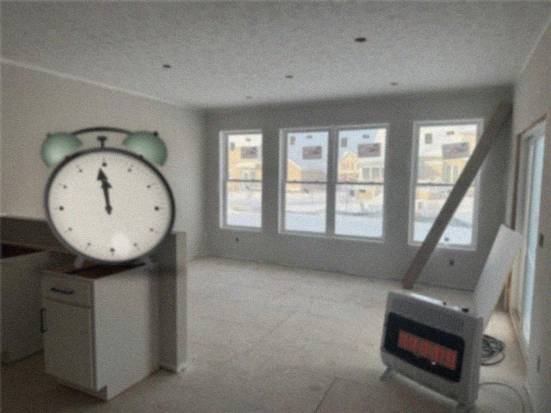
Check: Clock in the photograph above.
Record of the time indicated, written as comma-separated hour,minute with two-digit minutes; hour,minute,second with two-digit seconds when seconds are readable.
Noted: 11,59
